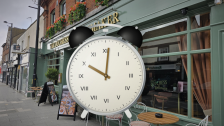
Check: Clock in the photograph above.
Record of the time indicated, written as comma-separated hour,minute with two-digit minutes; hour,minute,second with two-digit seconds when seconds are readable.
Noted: 10,01
